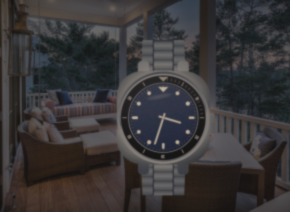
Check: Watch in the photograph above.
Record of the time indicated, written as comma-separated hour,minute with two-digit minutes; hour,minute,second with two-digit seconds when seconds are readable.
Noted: 3,33
